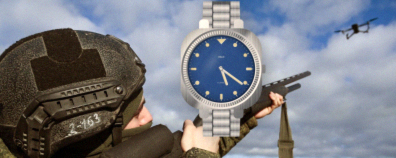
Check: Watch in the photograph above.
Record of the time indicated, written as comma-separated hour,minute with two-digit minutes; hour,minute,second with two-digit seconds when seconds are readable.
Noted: 5,21
